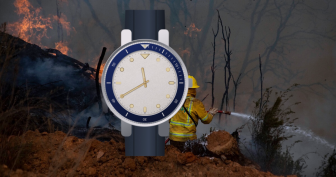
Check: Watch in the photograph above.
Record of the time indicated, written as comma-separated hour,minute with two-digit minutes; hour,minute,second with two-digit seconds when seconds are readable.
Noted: 11,40
